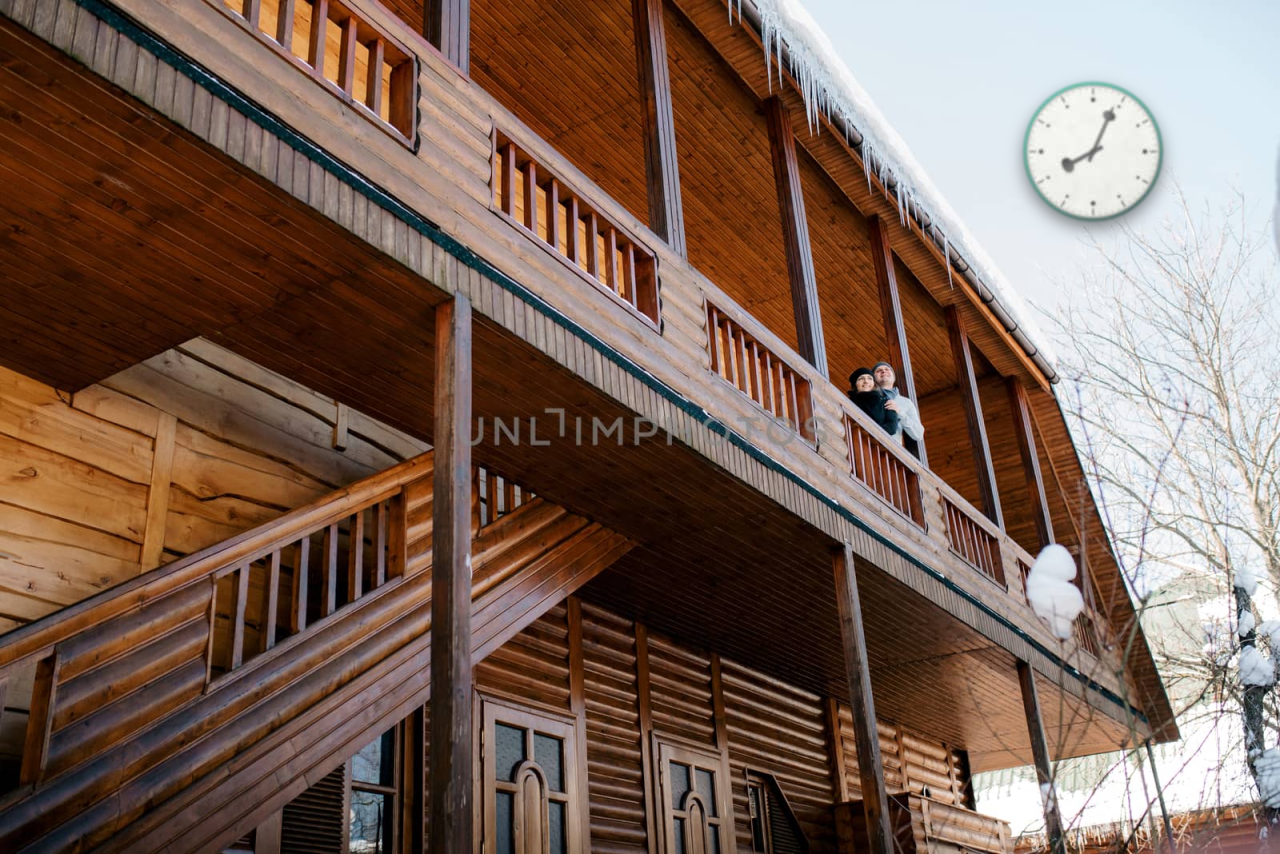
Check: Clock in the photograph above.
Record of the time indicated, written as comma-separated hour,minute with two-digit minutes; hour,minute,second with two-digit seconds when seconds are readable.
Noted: 8,04
